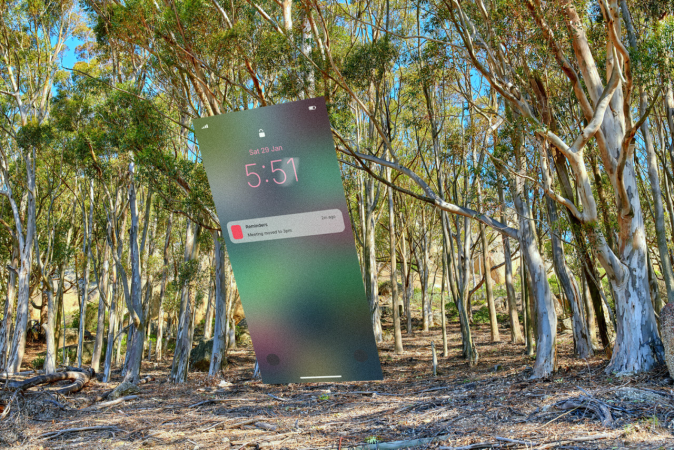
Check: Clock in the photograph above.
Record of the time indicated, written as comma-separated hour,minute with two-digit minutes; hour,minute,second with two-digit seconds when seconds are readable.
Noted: 5,51
